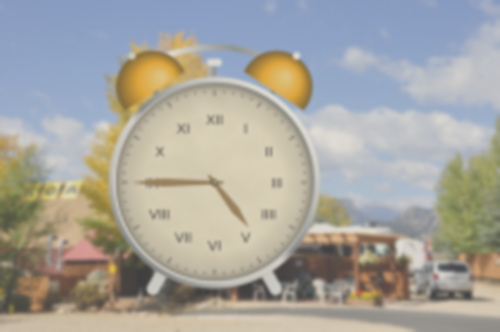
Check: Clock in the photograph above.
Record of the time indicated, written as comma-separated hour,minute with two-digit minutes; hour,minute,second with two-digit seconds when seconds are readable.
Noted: 4,45
